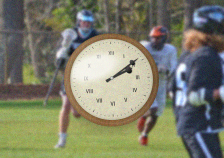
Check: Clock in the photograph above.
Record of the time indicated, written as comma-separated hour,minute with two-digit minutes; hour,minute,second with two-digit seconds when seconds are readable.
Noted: 2,09
